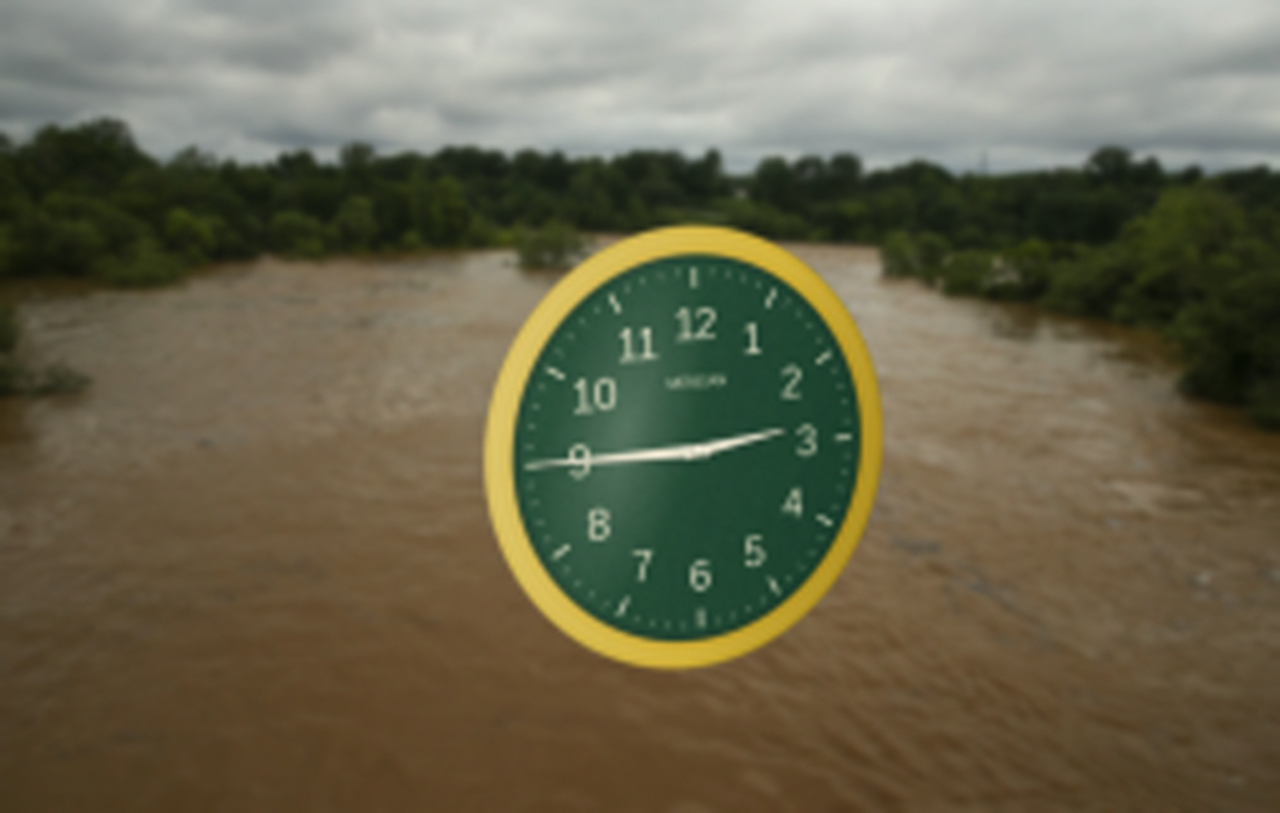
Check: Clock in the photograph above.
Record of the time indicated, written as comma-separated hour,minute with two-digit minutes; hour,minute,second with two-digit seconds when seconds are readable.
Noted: 2,45
